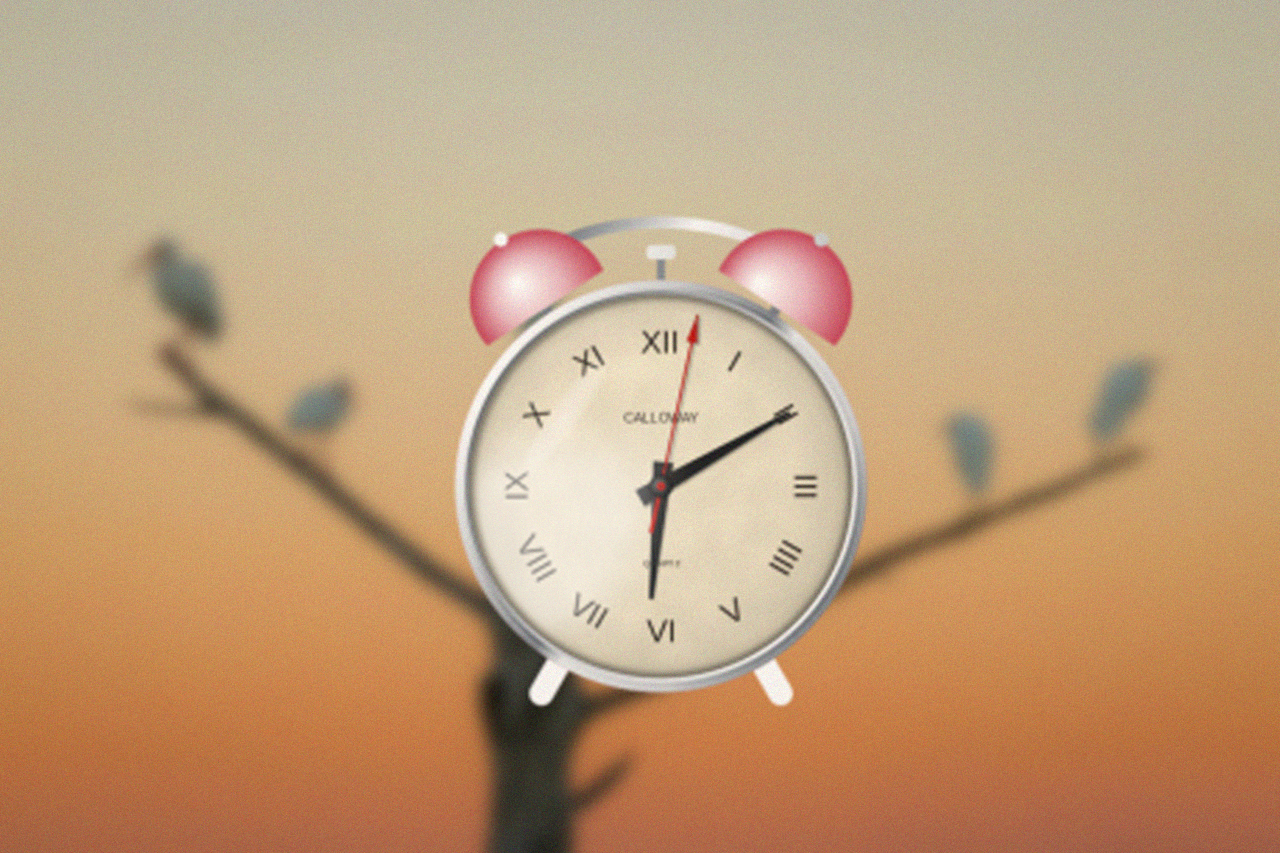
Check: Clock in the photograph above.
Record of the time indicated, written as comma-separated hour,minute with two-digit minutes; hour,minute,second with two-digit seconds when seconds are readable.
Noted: 6,10,02
